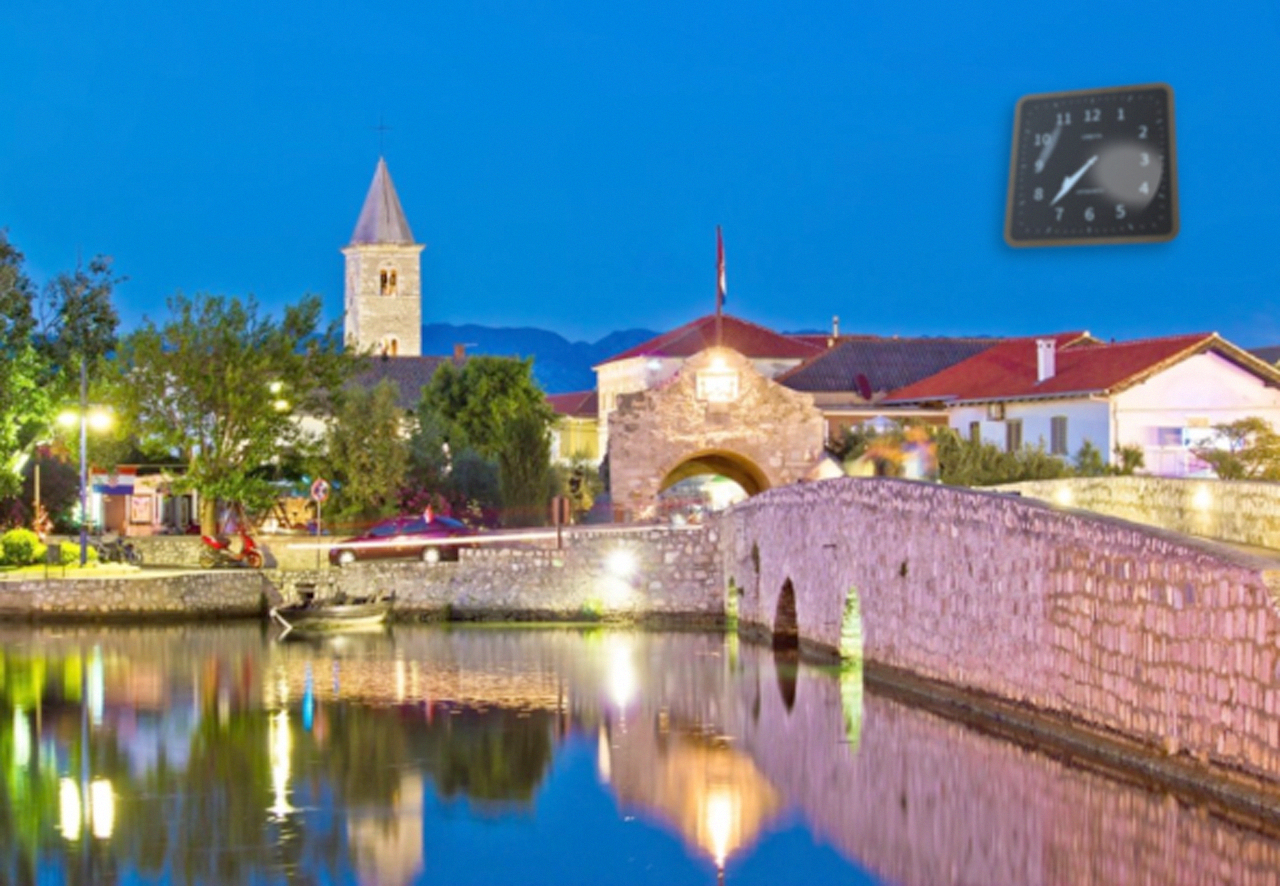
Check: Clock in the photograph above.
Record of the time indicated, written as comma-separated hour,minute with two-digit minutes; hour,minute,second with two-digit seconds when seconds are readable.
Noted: 7,37
